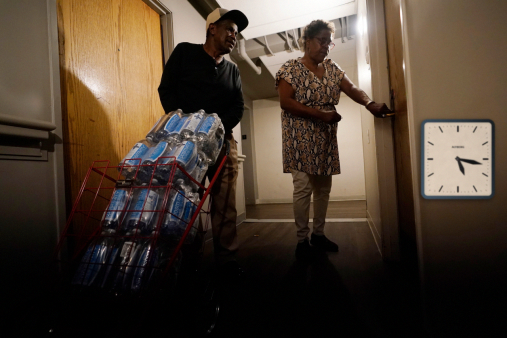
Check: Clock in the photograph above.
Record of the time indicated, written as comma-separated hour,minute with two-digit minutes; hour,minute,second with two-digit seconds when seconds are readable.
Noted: 5,17
